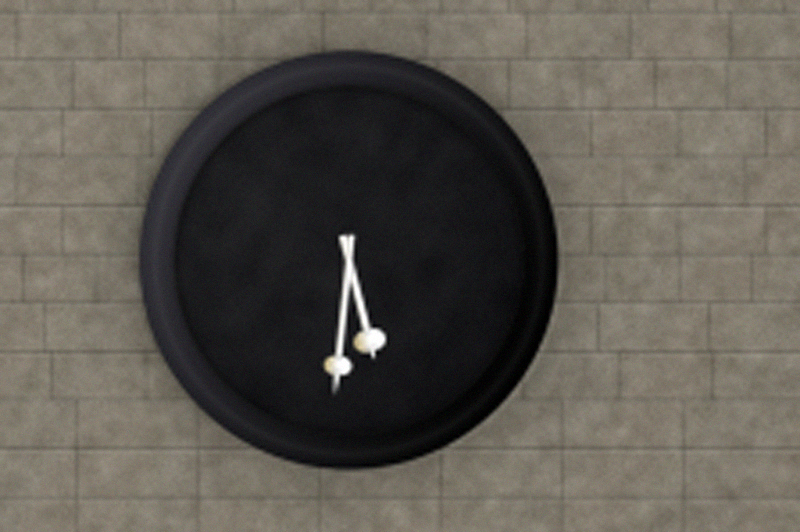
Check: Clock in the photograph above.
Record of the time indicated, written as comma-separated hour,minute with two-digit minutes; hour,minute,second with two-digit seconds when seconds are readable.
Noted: 5,31
